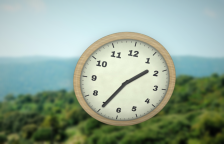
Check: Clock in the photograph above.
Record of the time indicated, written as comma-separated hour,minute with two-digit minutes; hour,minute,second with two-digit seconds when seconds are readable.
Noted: 1,35
